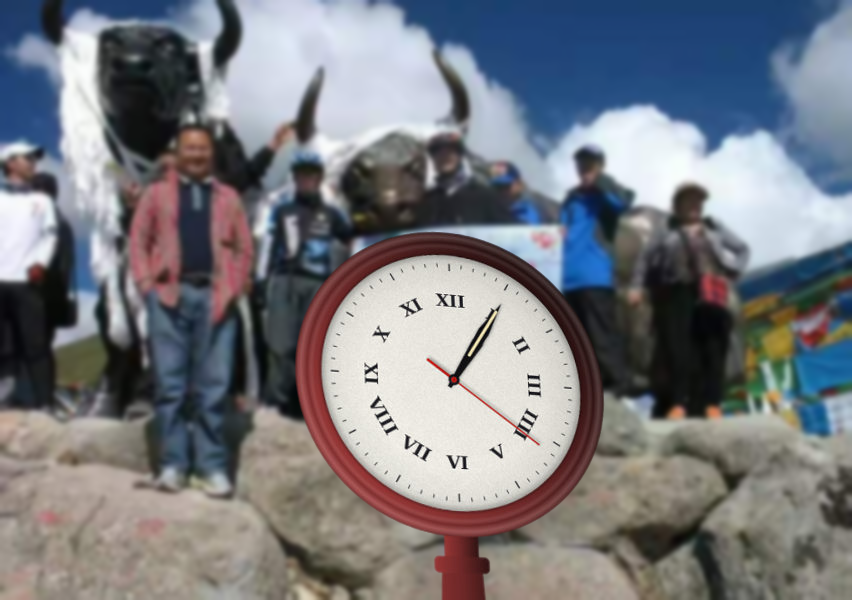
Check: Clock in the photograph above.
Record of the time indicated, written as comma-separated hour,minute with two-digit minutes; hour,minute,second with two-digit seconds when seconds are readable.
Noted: 1,05,21
